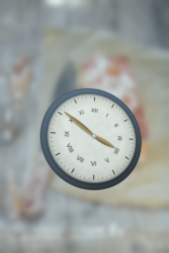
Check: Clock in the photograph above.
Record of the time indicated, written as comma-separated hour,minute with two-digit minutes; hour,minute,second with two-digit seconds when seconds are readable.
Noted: 3,51
